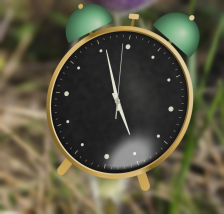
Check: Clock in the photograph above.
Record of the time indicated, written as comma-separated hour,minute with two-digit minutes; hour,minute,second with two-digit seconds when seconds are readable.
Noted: 4,55,59
